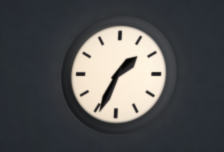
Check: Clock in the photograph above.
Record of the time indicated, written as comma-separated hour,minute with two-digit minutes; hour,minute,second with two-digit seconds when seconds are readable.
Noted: 1,34
